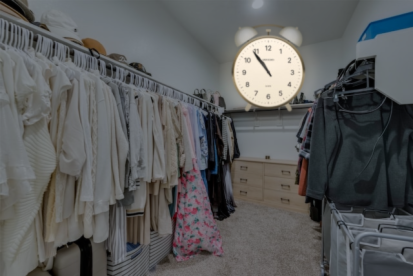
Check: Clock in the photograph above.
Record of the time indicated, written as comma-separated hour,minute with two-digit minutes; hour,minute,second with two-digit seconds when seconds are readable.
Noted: 10,54
